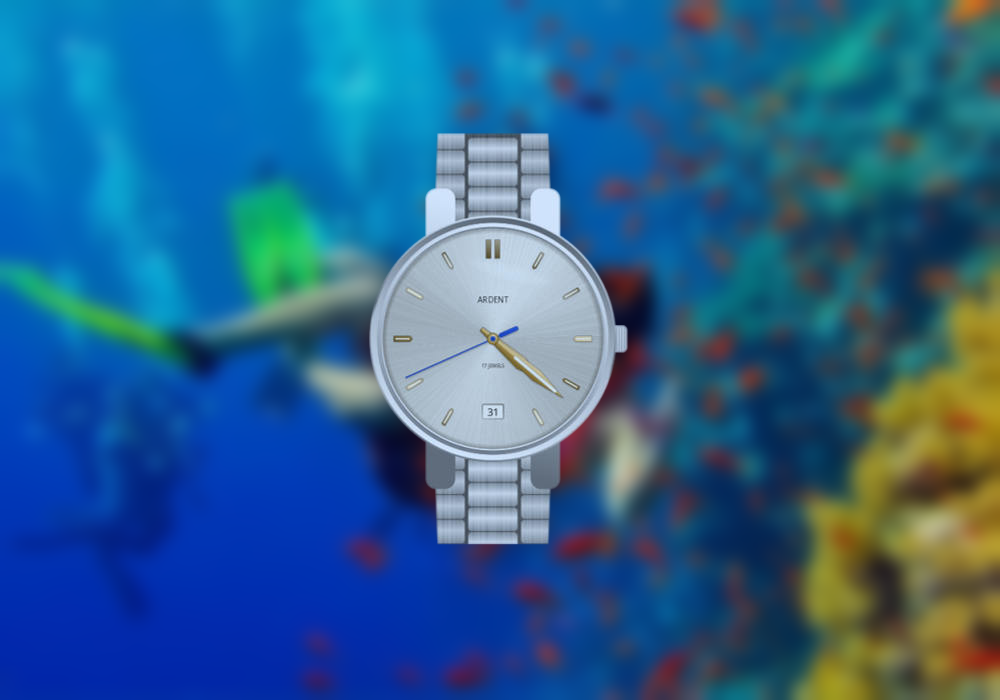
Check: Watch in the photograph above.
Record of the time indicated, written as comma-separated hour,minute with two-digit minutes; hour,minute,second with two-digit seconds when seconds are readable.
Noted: 4,21,41
